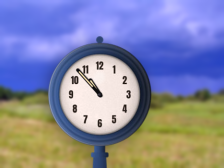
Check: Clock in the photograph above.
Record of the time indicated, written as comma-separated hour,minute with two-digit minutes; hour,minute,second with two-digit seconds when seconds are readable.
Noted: 10,53
